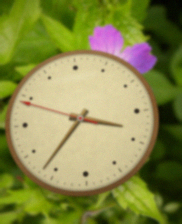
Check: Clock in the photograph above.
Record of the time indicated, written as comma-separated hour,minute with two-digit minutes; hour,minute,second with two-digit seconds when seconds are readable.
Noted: 3,36,49
